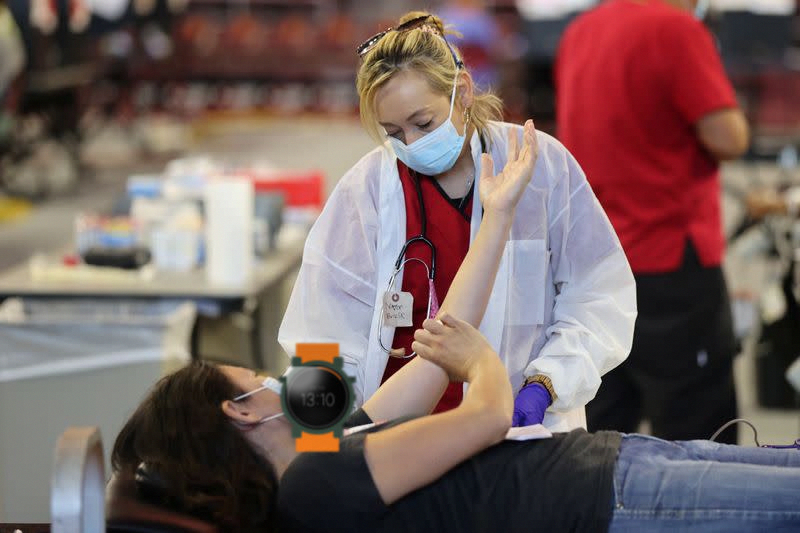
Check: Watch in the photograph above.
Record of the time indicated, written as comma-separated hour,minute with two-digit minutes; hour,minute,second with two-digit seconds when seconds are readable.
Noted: 13,10
